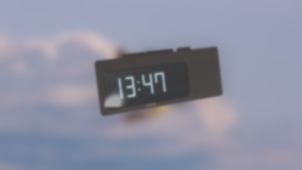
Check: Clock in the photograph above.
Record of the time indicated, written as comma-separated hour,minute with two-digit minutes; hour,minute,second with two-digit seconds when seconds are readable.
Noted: 13,47
